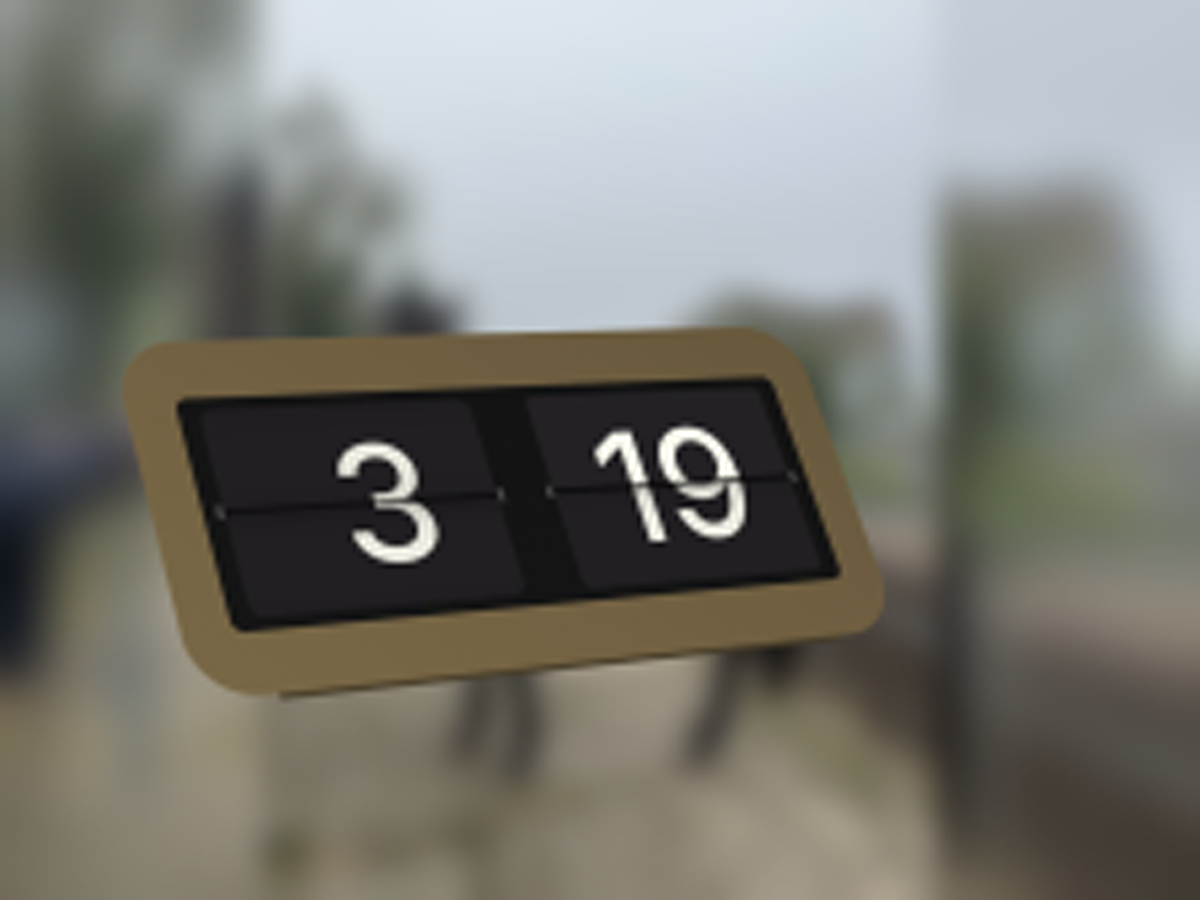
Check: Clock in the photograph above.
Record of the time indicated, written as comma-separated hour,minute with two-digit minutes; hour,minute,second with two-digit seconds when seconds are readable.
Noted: 3,19
